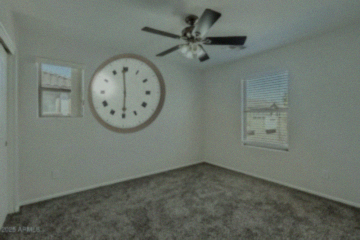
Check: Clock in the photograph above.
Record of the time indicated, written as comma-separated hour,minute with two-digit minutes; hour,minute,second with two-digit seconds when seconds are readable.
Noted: 5,59
